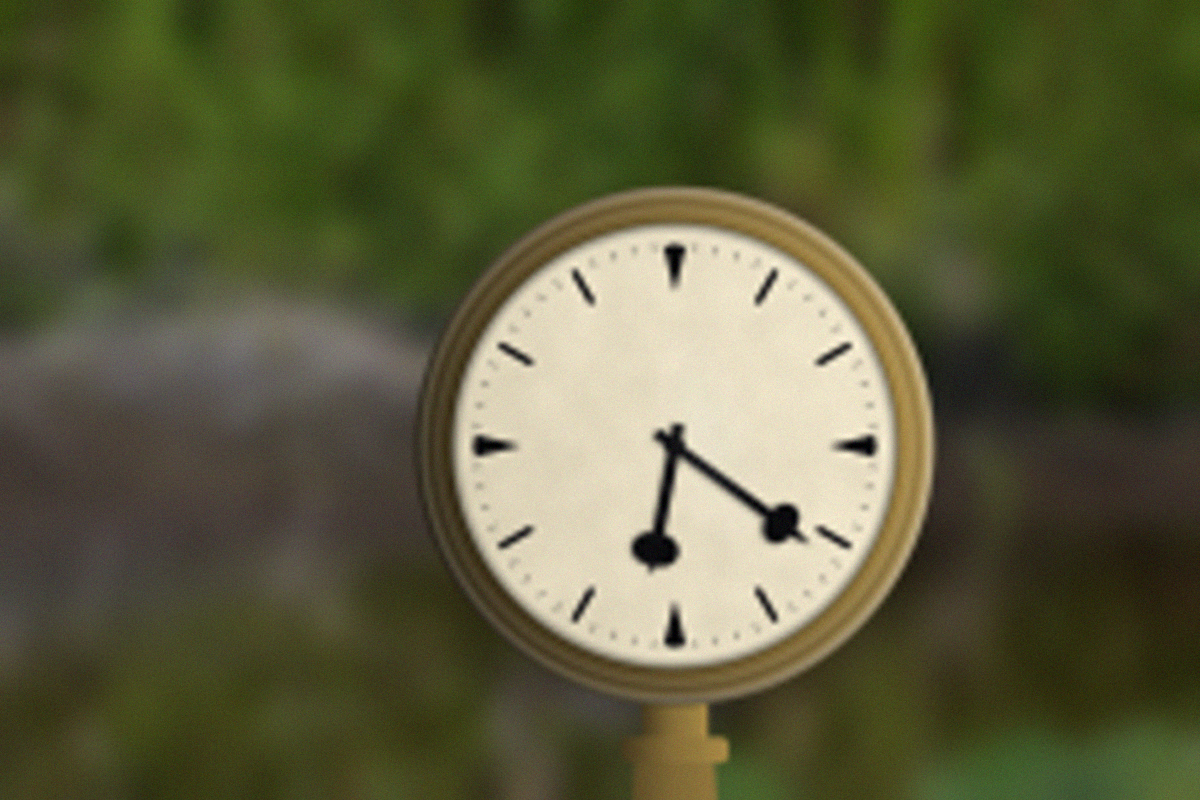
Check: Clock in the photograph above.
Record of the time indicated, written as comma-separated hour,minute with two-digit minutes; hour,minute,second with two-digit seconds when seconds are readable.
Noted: 6,21
